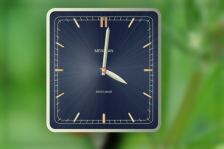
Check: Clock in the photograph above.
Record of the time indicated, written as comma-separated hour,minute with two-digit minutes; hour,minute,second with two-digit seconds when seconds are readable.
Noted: 4,01
